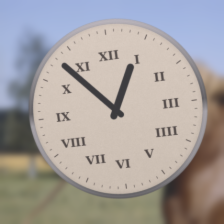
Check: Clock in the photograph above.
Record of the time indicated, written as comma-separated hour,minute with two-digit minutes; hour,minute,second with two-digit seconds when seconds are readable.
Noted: 12,53
